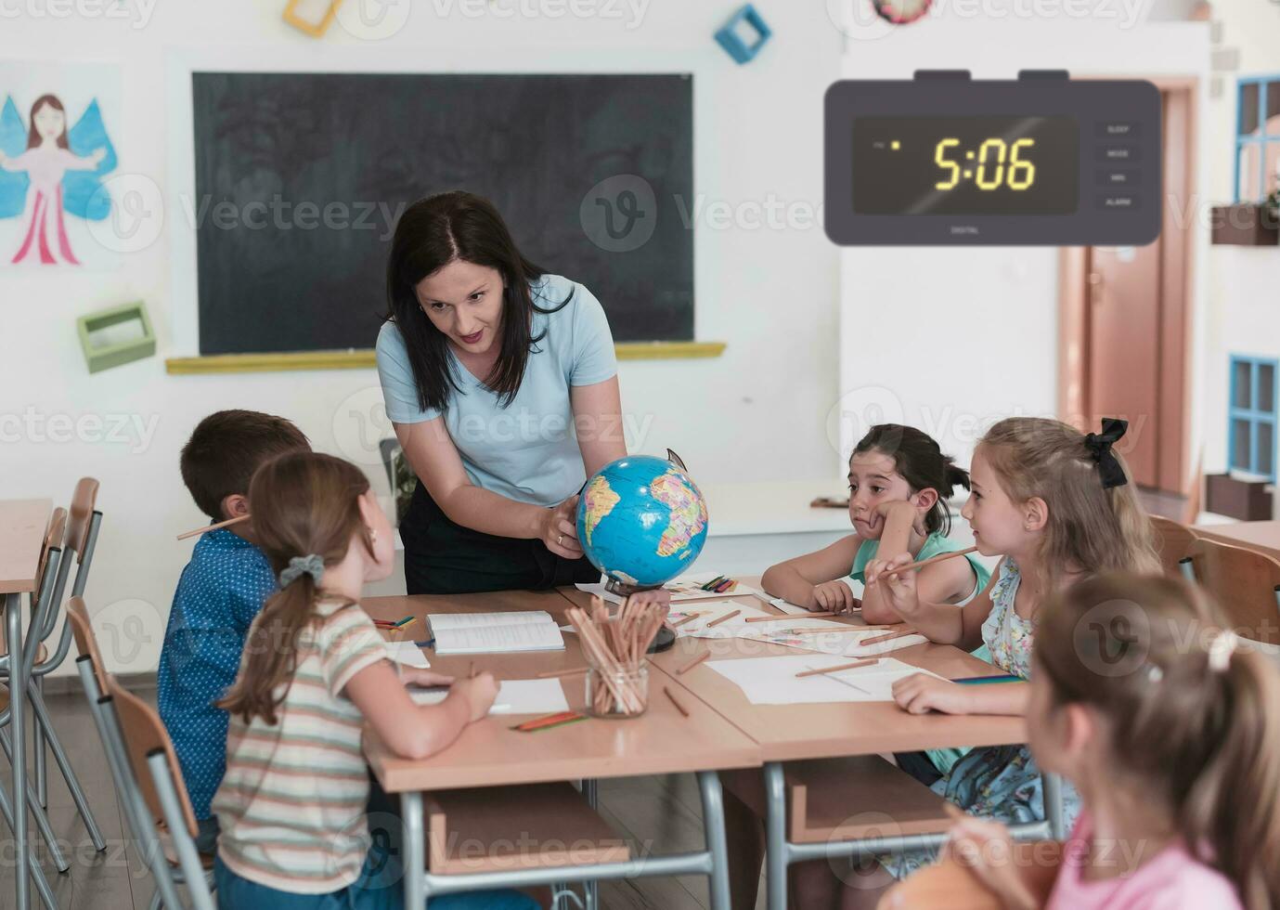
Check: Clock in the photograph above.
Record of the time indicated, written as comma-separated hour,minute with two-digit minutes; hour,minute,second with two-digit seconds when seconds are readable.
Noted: 5,06
